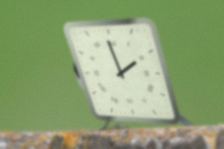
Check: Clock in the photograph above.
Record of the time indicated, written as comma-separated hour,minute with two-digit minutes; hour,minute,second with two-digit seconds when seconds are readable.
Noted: 1,59
